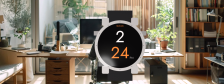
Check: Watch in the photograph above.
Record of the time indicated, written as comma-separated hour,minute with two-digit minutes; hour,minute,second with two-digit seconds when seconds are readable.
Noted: 2,24
